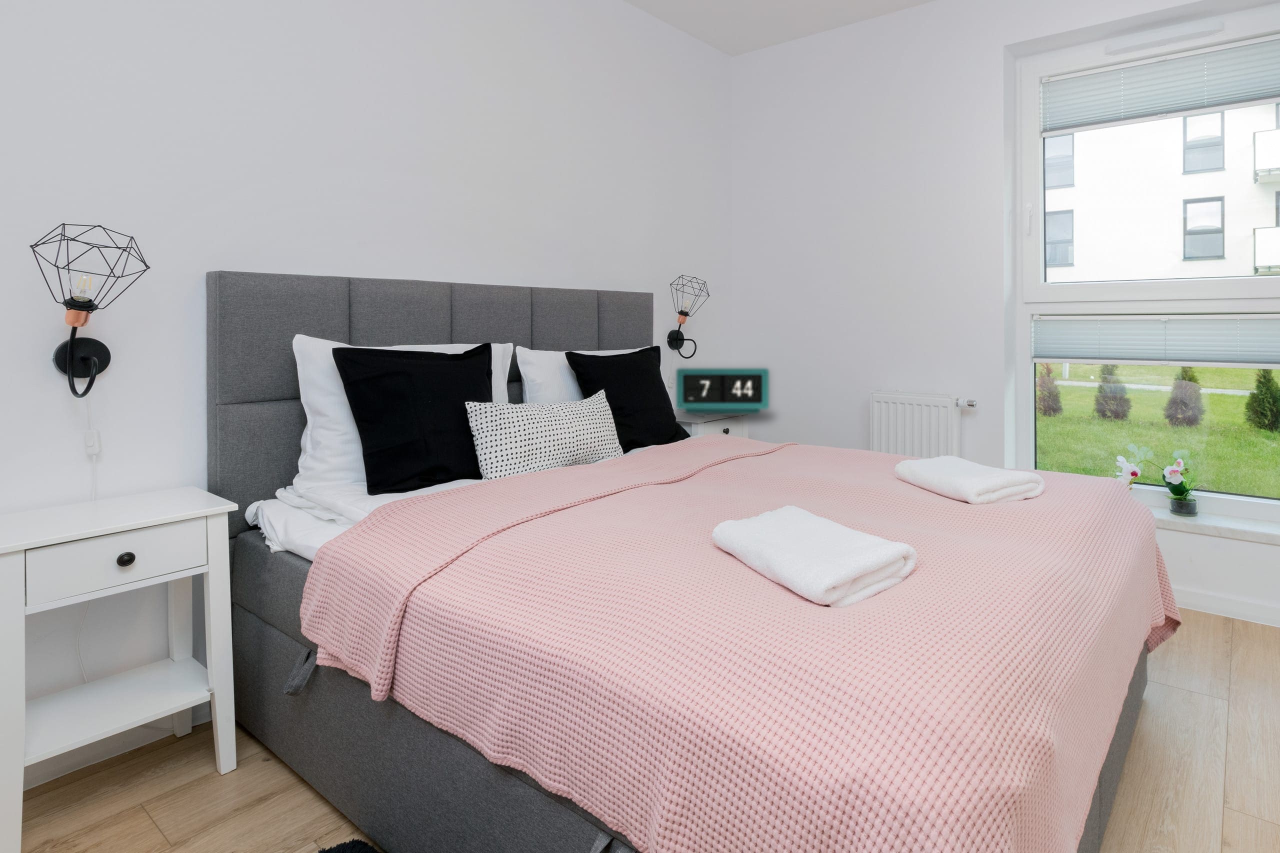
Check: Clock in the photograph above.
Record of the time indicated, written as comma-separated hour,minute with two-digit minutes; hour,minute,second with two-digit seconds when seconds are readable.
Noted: 7,44
